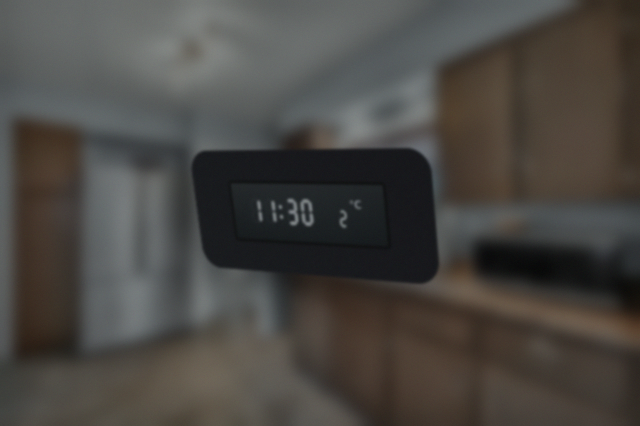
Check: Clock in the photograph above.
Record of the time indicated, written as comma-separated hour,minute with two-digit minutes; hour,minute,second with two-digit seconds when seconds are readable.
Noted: 11,30
